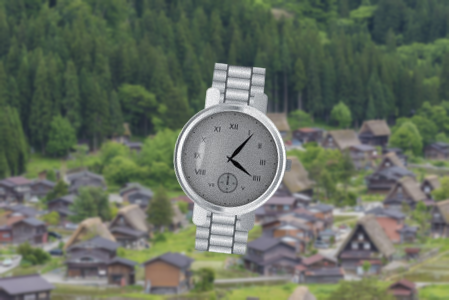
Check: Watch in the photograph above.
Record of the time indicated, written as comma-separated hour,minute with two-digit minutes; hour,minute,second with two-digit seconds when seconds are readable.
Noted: 4,06
